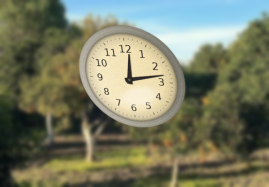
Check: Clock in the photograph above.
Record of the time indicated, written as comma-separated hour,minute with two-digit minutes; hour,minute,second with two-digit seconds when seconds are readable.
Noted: 12,13
